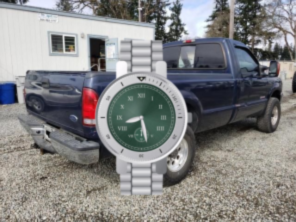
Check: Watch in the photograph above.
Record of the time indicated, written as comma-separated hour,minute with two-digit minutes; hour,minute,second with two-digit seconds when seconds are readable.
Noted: 8,28
